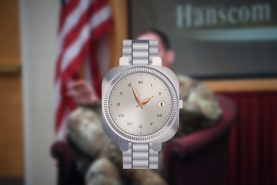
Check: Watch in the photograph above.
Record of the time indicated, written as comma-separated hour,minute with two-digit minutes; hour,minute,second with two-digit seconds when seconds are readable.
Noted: 1,56
